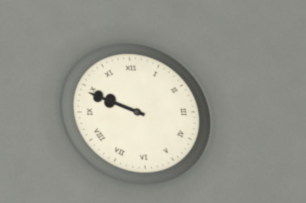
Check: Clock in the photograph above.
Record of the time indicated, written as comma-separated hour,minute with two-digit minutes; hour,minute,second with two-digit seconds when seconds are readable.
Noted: 9,49
